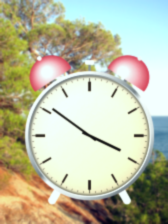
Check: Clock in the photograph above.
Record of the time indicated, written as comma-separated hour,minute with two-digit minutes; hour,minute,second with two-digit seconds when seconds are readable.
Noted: 3,51
